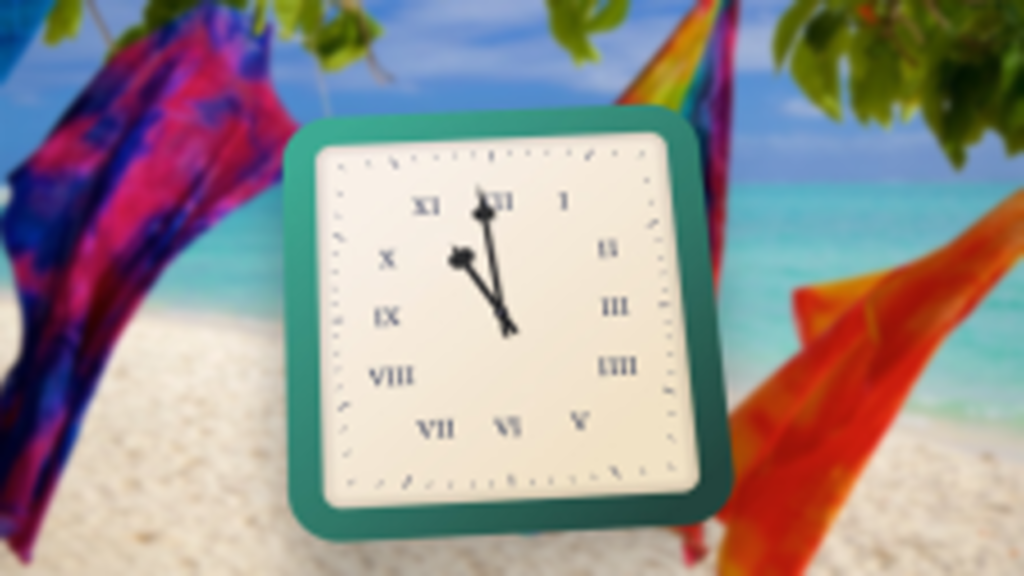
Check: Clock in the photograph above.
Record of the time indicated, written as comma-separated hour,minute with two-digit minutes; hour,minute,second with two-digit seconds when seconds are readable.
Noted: 10,59
